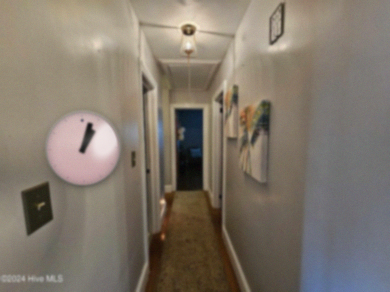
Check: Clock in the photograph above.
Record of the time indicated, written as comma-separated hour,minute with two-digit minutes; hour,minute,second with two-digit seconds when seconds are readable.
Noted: 1,03
